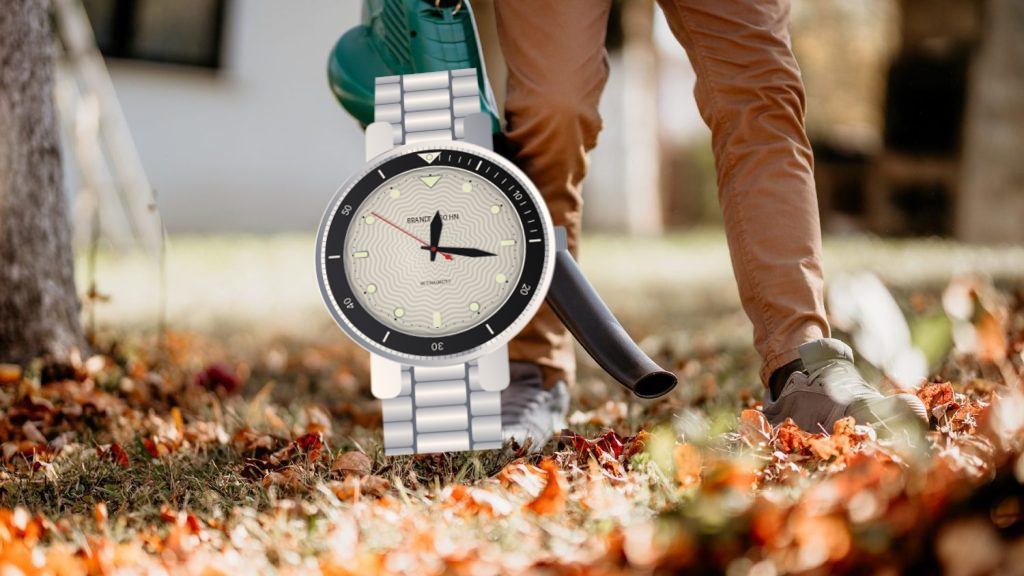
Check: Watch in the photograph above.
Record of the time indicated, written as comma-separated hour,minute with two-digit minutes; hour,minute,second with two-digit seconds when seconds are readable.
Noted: 12,16,51
